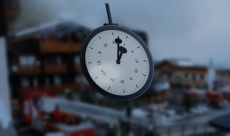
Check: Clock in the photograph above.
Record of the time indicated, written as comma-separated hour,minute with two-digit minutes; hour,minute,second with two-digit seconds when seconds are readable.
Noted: 1,02
